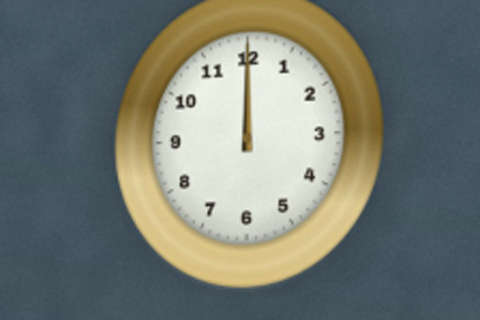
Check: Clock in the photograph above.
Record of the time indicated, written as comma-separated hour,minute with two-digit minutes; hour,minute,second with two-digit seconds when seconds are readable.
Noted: 12,00
